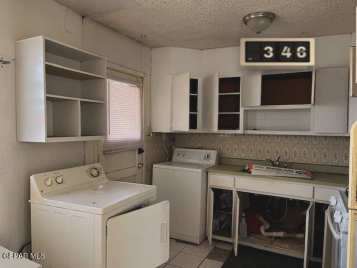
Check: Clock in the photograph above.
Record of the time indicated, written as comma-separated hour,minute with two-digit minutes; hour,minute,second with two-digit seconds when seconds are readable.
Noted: 3,46
